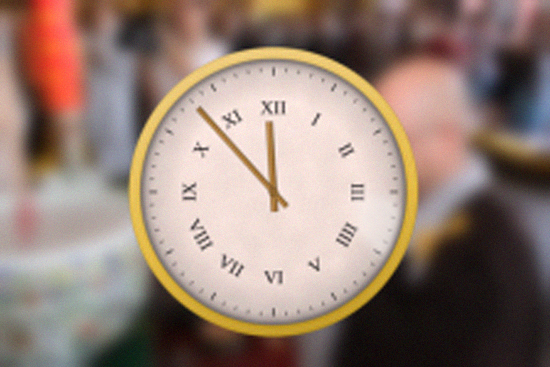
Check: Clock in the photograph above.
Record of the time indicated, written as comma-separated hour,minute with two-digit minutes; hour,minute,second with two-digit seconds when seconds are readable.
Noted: 11,53
